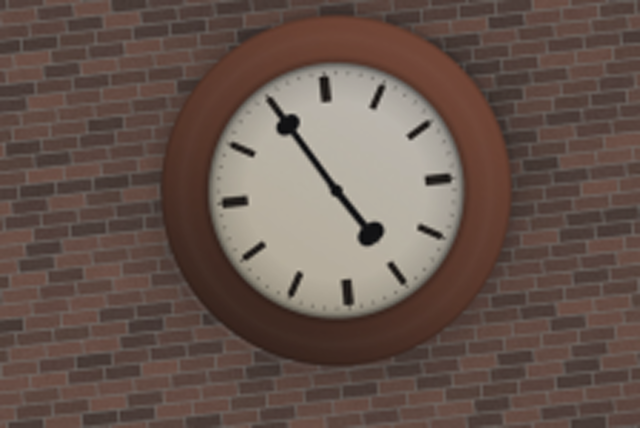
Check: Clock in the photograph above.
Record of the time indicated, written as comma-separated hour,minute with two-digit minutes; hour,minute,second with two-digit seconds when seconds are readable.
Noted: 4,55
